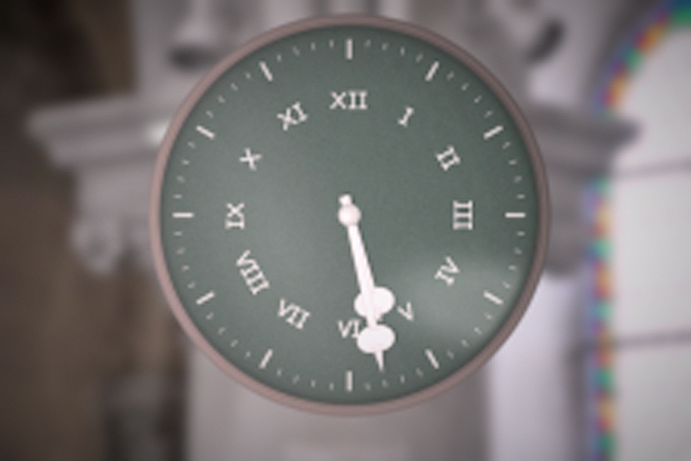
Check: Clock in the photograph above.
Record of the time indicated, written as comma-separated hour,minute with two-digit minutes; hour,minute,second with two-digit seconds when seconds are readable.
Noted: 5,28
